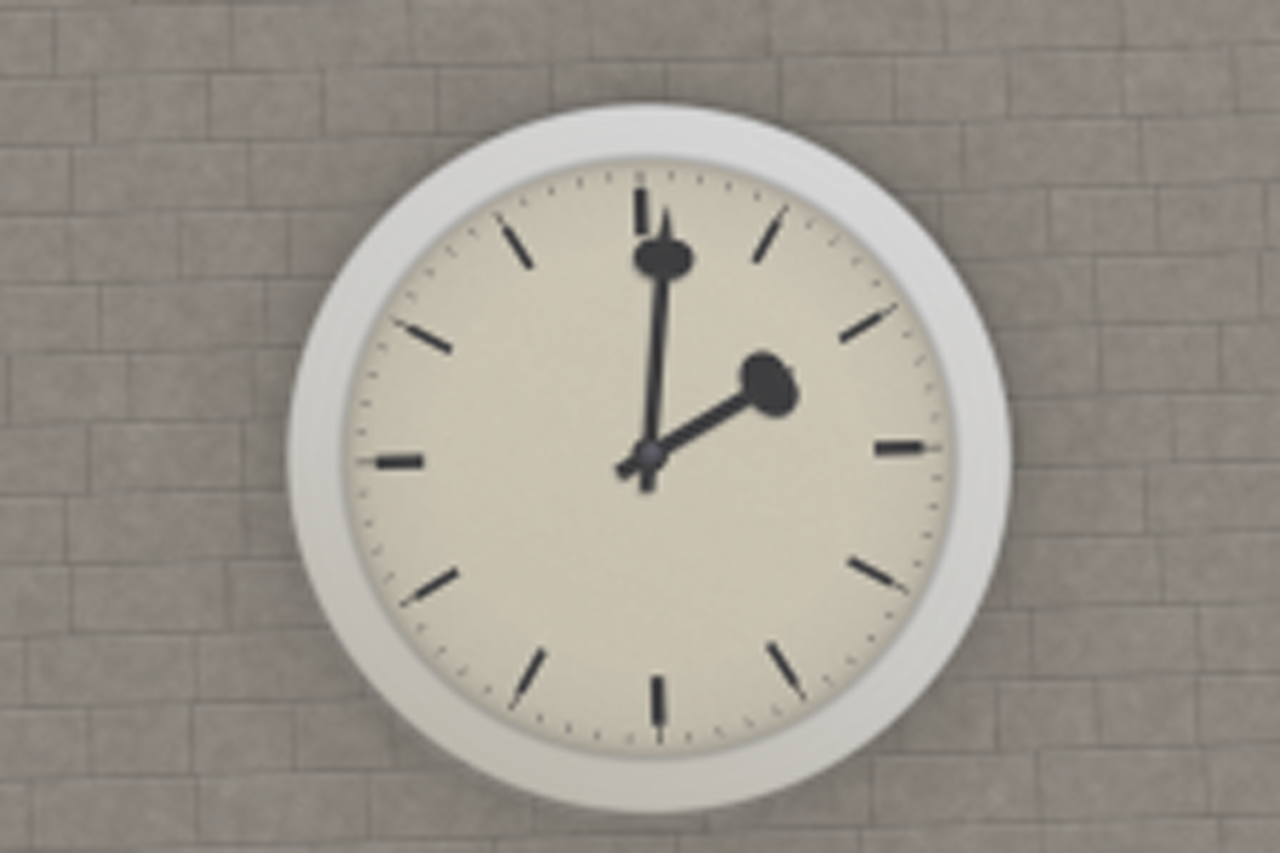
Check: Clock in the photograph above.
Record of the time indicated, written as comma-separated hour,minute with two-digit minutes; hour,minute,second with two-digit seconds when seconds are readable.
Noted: 2,01
